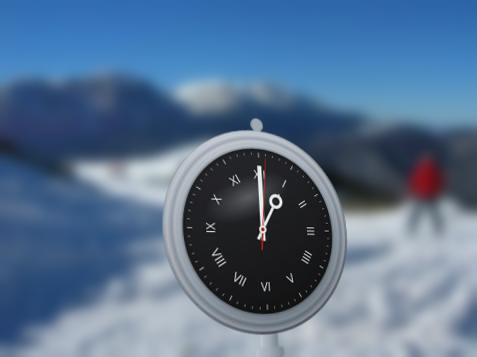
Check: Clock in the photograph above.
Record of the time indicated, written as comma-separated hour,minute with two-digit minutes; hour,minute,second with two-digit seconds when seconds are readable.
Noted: 1,00,01
